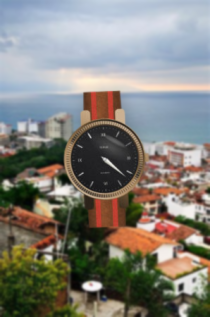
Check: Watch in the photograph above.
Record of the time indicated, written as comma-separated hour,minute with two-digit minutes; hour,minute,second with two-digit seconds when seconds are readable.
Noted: 4,22
